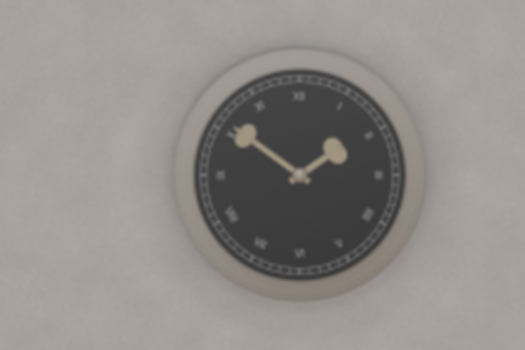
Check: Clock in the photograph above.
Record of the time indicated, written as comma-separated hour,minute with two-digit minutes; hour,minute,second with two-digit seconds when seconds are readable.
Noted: 1,51
